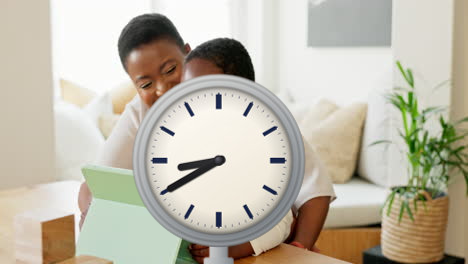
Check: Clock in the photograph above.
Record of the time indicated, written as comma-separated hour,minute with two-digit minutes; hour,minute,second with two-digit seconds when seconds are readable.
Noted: 8,40
